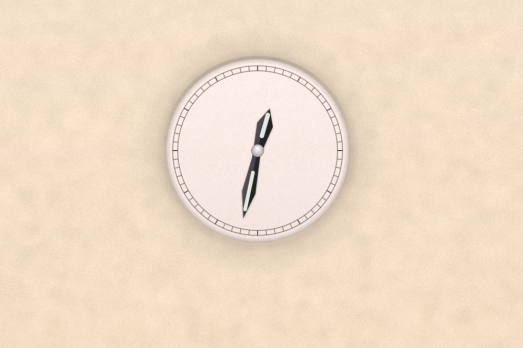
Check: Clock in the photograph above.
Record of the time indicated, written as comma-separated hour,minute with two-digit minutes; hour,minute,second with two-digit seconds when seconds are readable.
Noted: 12,32
